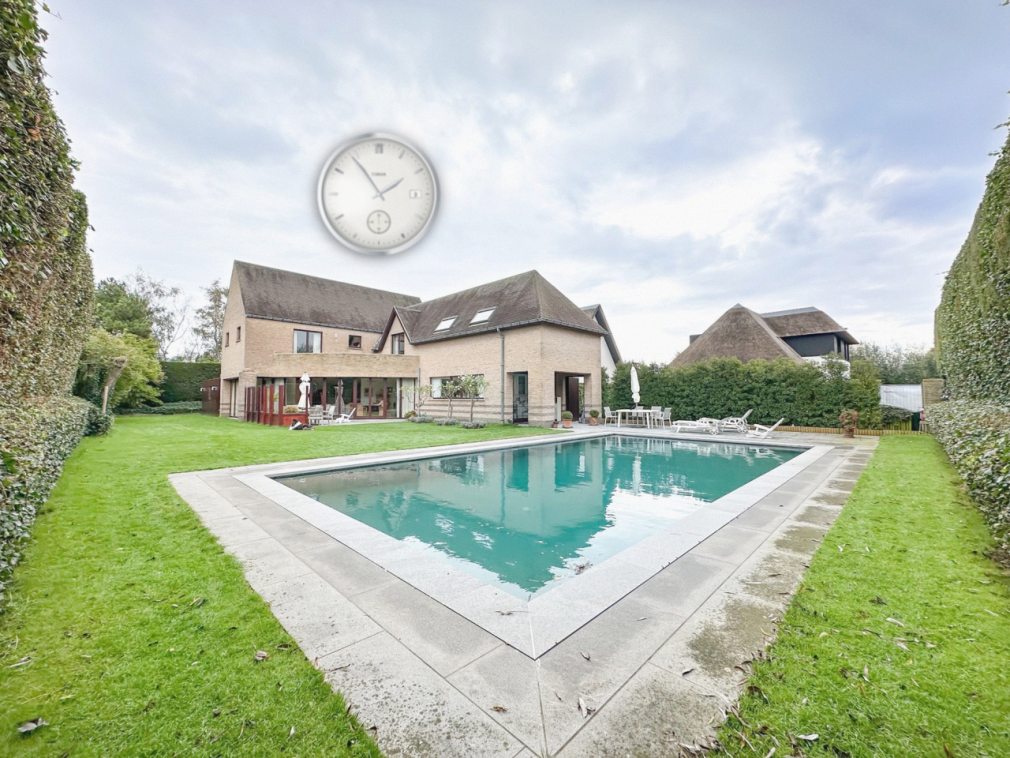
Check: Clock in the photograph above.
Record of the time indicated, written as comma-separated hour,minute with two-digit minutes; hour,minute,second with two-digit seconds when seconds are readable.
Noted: 1,54
